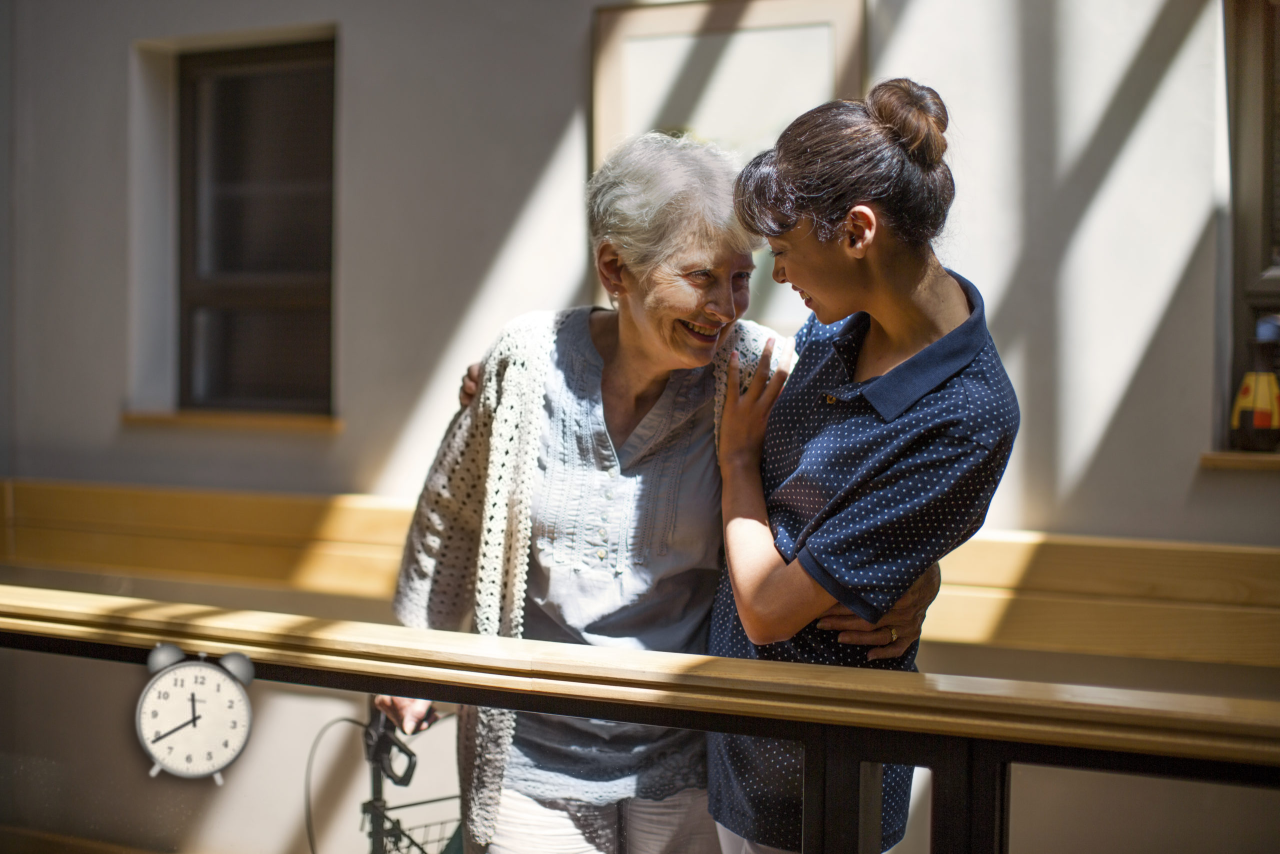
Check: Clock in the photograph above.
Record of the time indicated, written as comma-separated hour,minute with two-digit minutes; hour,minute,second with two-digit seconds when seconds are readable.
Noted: 11,39
